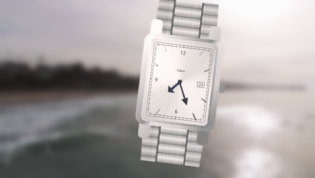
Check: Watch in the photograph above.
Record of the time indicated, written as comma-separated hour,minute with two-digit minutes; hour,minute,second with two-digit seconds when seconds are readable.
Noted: 7,26
